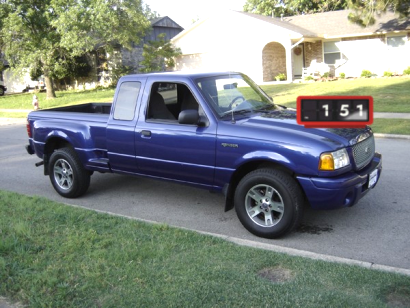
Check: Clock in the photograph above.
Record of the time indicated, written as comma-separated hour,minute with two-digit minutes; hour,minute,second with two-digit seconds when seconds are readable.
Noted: 1,51
